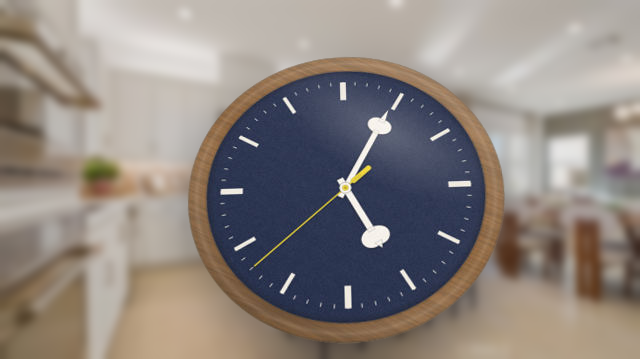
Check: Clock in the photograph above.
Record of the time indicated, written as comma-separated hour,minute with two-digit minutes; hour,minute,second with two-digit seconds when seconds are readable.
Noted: 5,04,38
